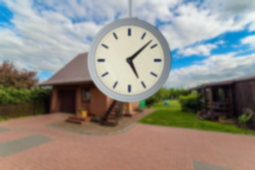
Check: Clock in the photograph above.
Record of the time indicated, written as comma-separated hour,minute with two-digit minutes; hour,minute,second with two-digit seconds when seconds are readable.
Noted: 5,08
